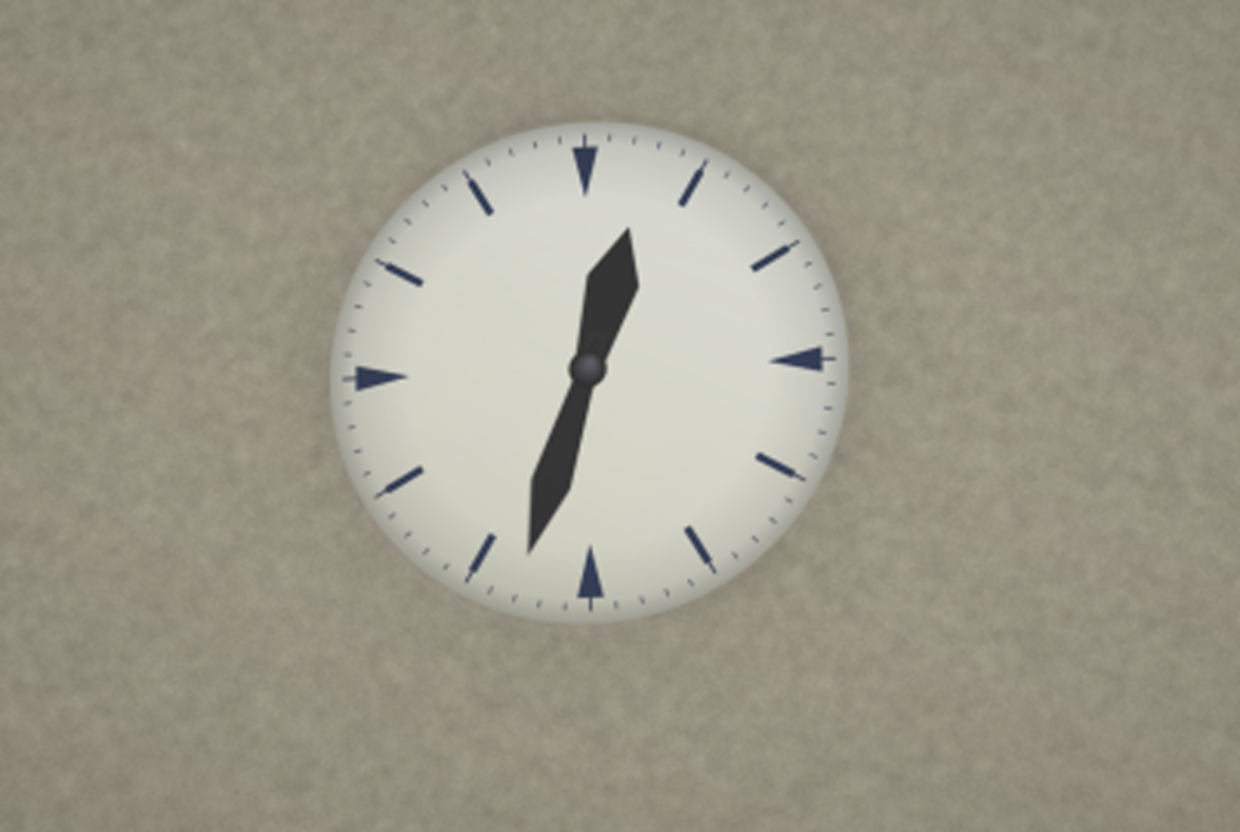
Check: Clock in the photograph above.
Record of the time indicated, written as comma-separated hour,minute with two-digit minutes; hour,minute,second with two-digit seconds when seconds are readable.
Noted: 12,33
